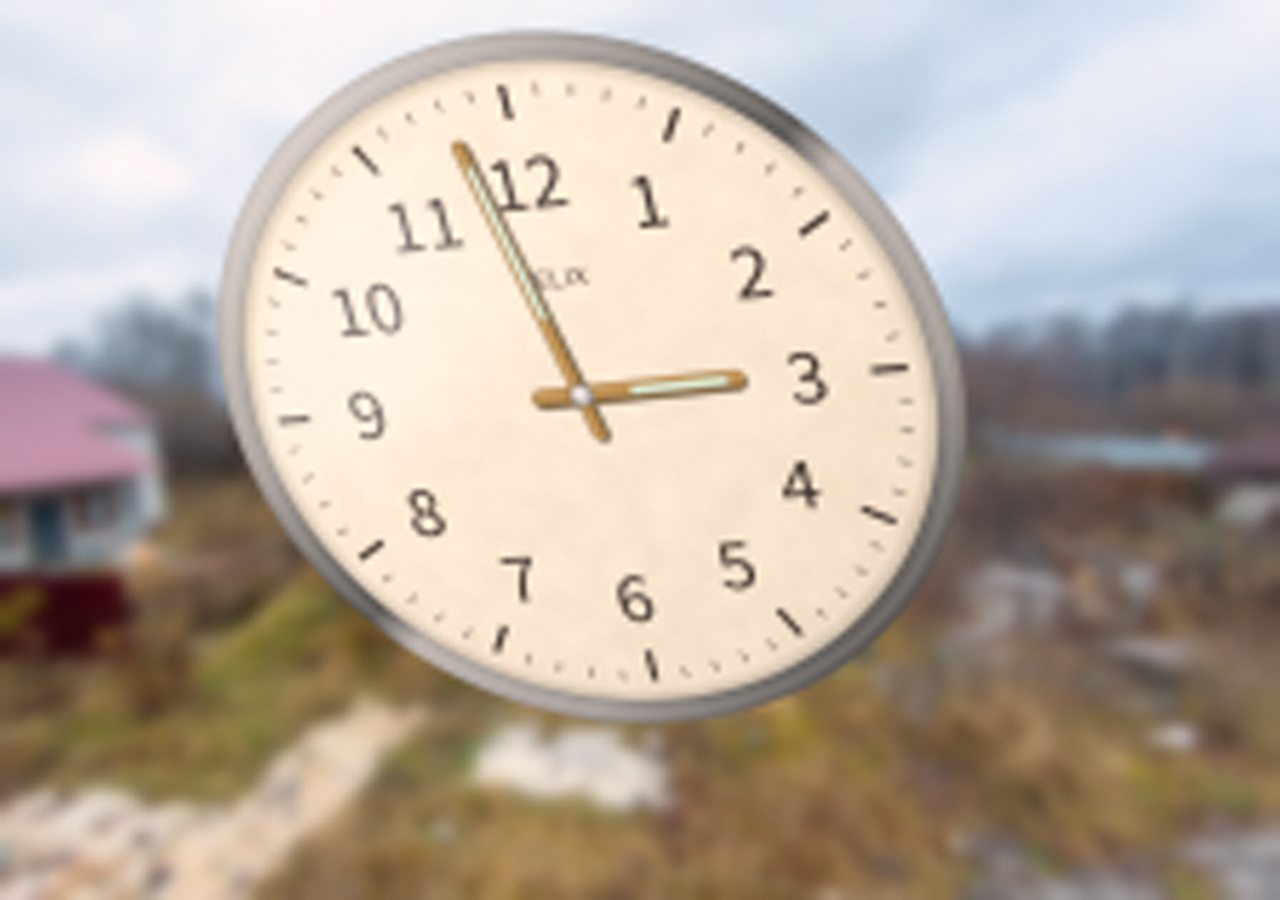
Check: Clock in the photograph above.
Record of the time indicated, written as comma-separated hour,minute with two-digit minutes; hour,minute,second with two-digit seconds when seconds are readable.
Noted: 2,58
